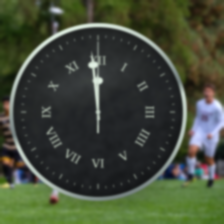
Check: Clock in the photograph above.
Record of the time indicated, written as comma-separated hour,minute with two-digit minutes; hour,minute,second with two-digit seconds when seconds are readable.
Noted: 11,59,00
